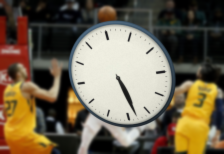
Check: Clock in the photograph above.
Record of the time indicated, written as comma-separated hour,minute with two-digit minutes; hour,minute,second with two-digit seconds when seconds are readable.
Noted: 5,28
